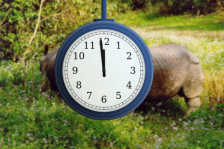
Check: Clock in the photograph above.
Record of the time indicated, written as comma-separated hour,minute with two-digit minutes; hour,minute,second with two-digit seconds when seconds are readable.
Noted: 11,59
